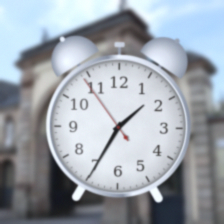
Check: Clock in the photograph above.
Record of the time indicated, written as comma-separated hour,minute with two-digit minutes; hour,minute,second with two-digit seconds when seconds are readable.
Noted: 1,34,54
